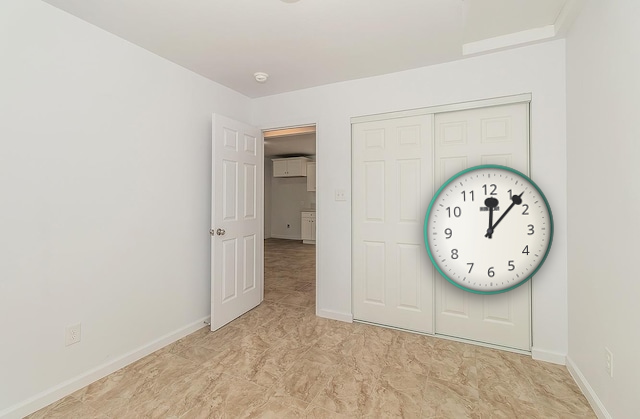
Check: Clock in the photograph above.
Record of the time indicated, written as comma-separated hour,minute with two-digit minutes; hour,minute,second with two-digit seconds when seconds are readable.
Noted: 12,07
